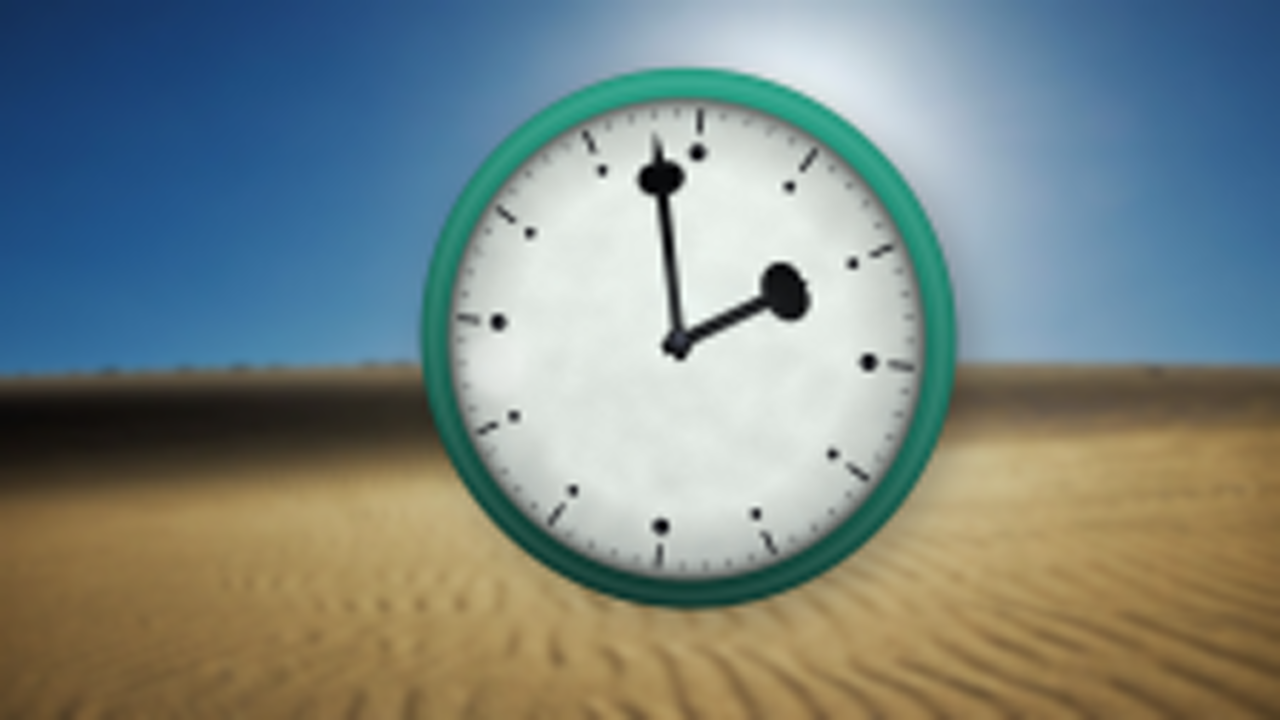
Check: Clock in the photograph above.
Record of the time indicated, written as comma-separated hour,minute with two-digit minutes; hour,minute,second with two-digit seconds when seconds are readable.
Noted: 1,58
